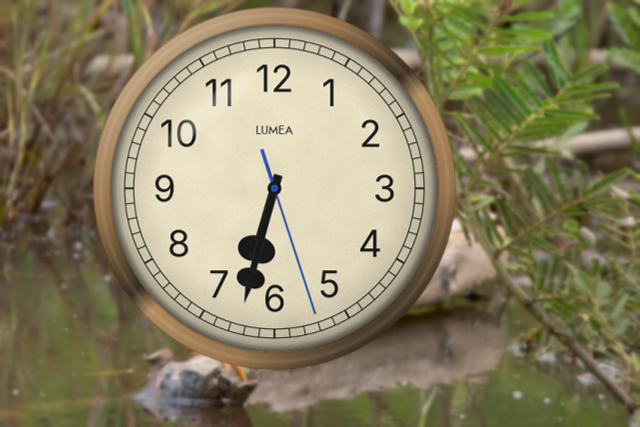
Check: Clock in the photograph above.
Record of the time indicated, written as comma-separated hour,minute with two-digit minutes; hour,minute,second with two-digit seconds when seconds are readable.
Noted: 6,32,27
